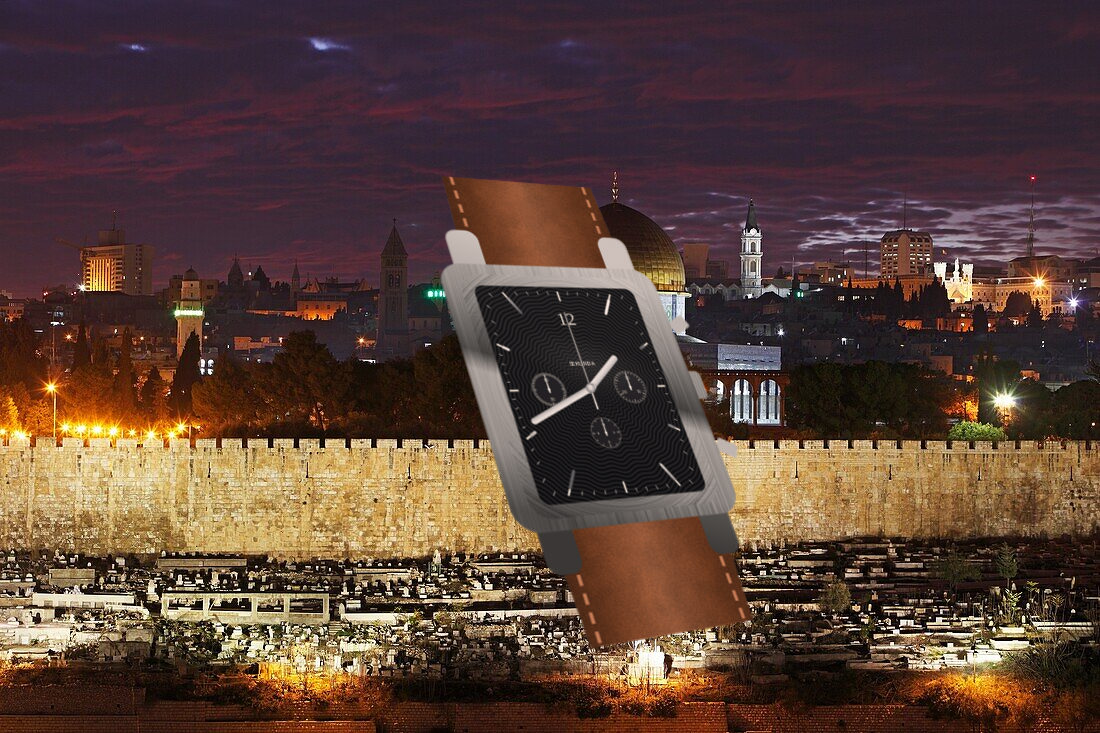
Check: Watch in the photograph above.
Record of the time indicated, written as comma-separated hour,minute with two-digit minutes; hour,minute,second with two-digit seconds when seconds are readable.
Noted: 1,41
